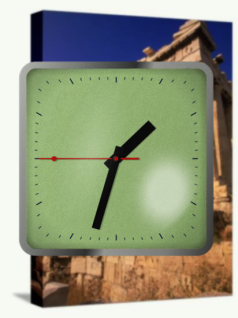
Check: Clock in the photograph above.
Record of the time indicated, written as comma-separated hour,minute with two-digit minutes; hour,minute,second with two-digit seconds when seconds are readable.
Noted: 1,32,45
